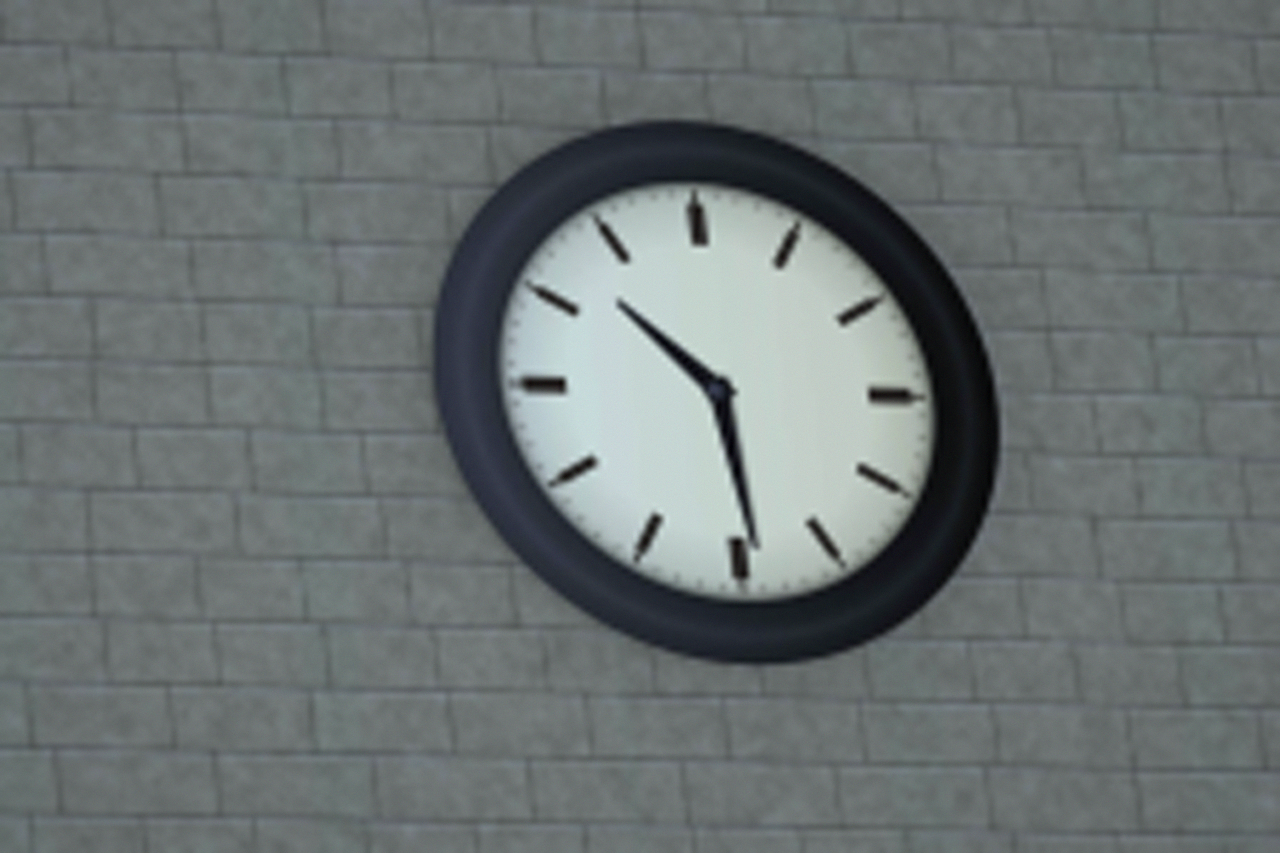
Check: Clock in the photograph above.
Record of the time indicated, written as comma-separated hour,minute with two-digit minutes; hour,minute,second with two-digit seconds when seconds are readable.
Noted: 10,29
